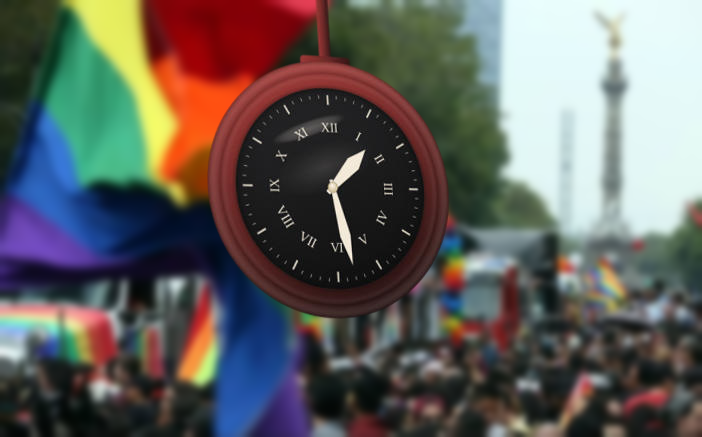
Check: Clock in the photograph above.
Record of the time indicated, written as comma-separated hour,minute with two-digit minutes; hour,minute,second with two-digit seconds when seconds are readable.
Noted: 1,28
